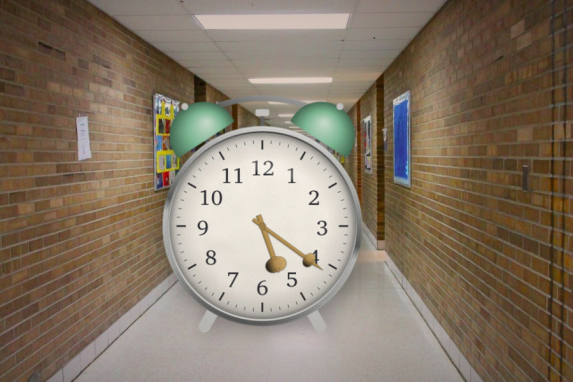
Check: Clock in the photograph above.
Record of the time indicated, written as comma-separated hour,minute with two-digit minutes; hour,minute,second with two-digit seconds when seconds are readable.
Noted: 5,21
